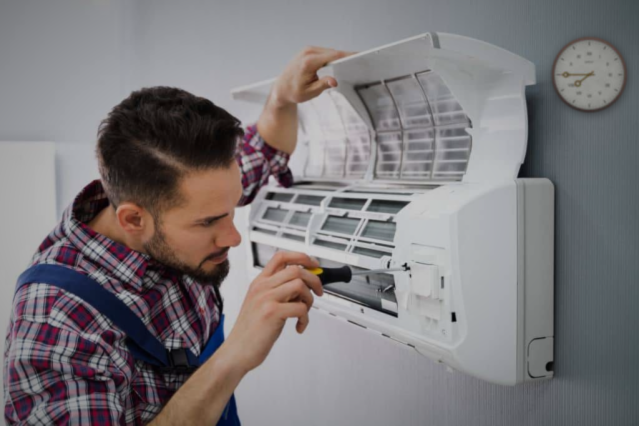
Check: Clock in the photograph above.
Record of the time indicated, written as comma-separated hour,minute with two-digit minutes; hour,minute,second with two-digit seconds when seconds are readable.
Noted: 7,45
